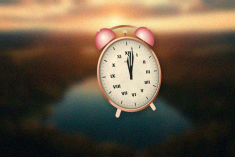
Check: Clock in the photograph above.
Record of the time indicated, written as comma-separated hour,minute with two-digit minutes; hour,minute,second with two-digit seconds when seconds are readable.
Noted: 12,02
